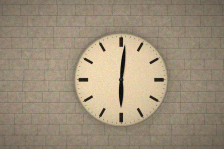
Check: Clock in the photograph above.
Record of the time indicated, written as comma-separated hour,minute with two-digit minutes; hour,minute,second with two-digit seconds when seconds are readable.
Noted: 6,01
